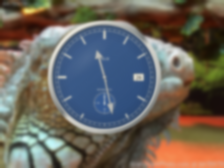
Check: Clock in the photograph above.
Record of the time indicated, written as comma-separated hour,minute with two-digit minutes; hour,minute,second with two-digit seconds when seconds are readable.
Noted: 11,28
